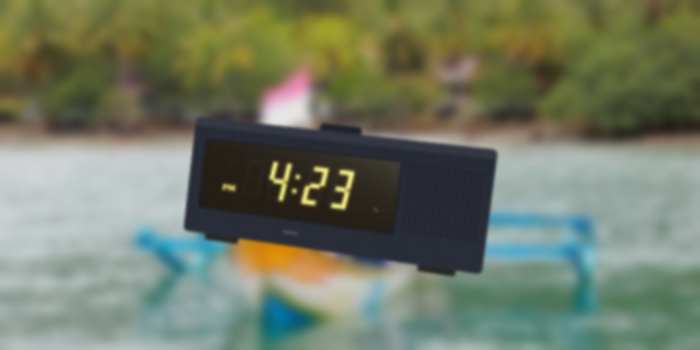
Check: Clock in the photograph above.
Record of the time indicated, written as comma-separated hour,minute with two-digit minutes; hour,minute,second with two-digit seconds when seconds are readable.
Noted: 4,23
